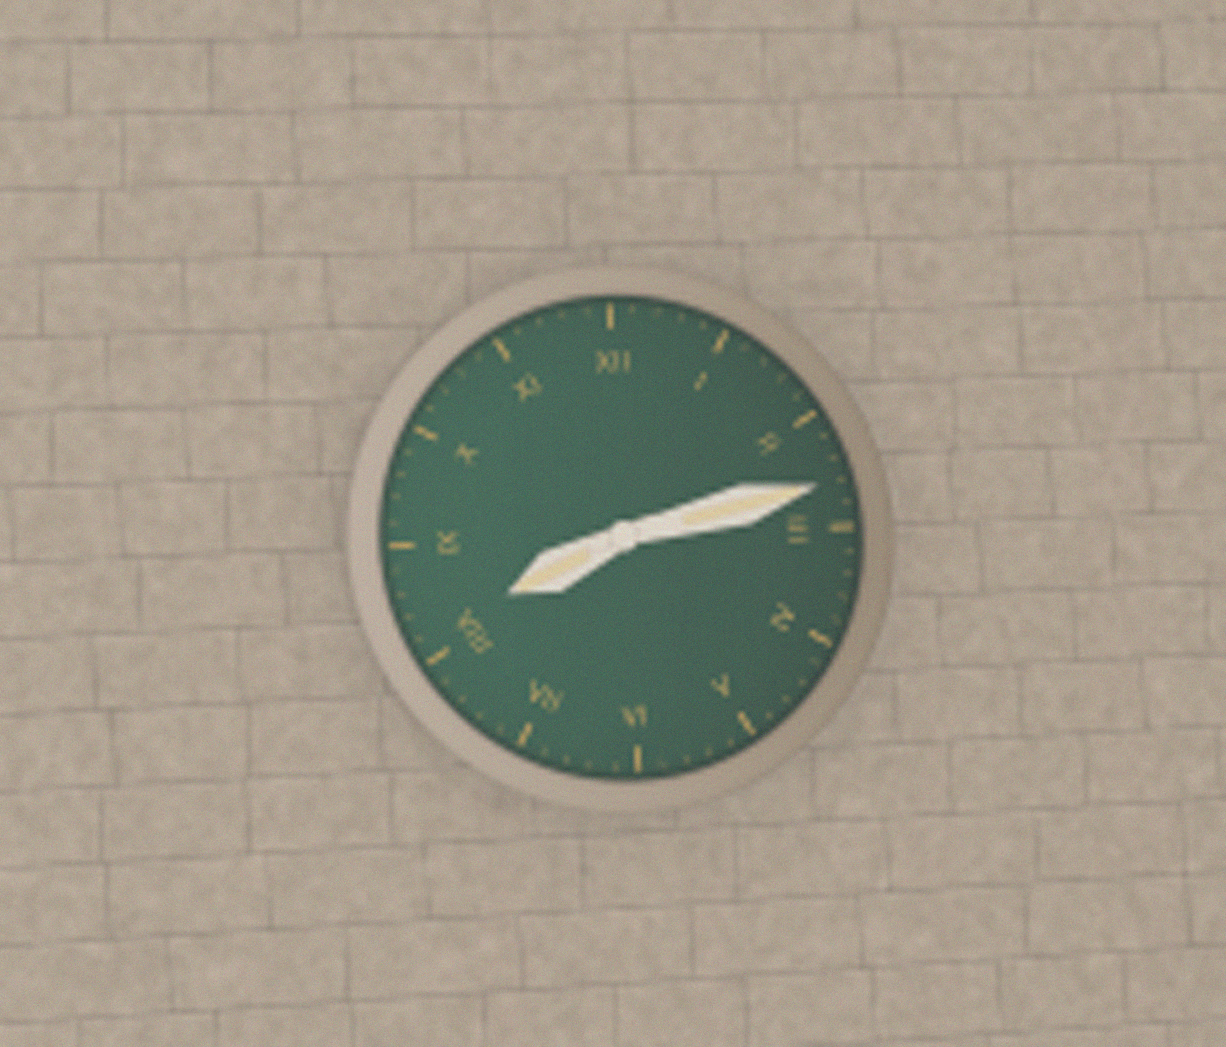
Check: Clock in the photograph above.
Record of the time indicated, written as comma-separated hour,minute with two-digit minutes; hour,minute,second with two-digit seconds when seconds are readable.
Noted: 8,13
